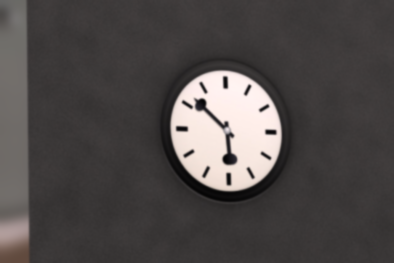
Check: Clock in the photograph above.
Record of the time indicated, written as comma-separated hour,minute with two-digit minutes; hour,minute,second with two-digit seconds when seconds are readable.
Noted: 5,52
